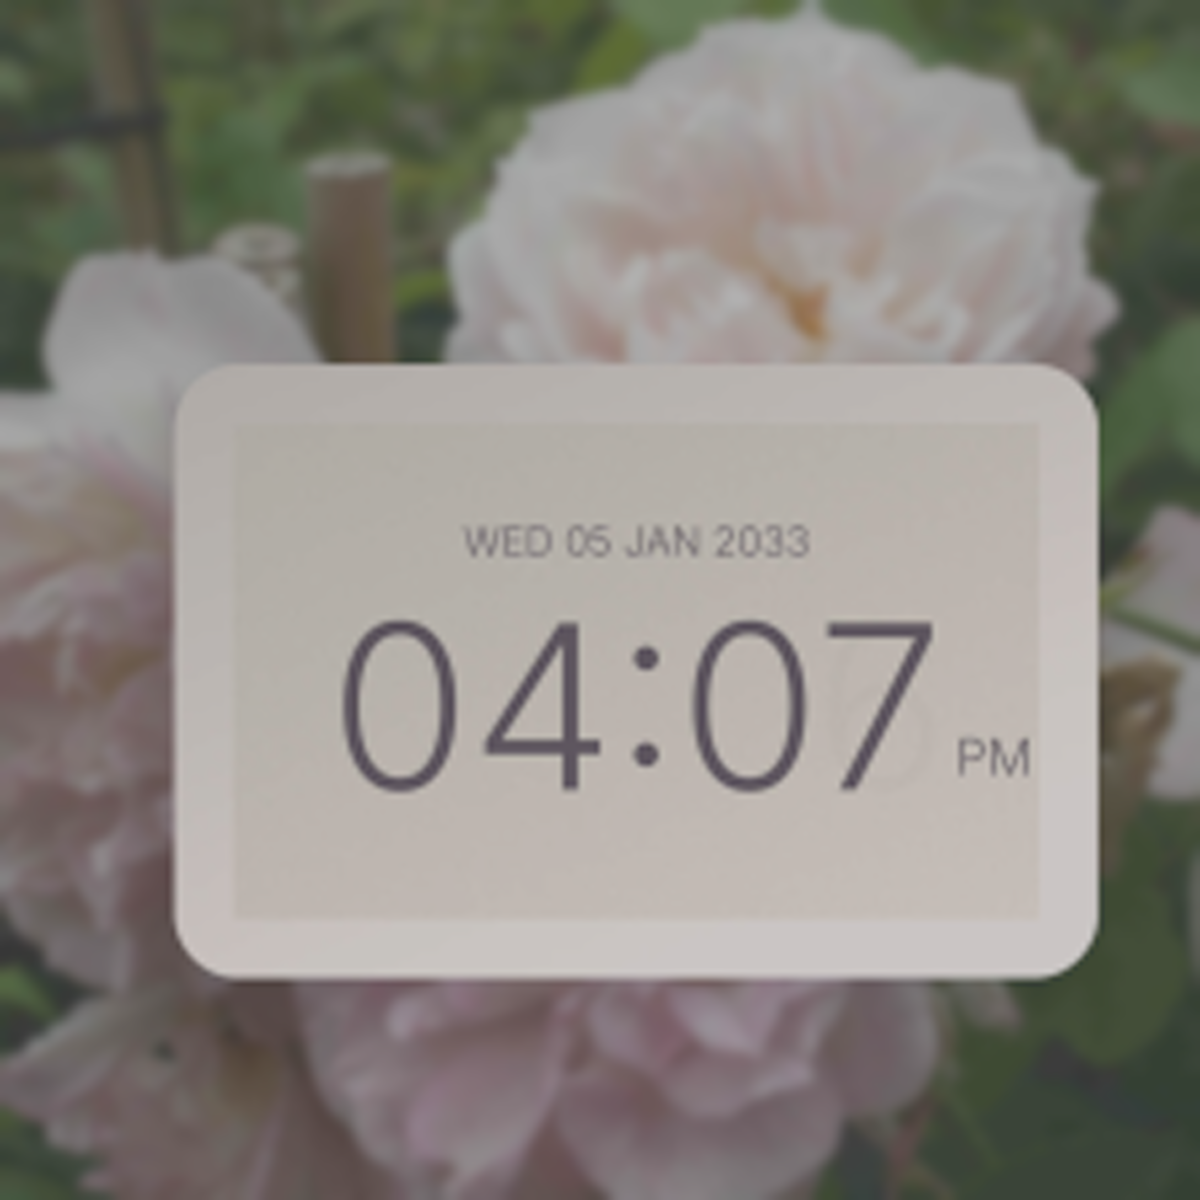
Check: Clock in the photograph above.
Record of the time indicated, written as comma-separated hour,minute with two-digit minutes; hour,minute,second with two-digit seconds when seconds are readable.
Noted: 4,07
